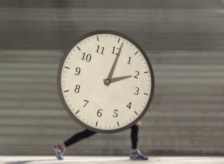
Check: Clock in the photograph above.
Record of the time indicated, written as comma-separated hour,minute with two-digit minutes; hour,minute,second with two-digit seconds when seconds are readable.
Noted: 2,01
